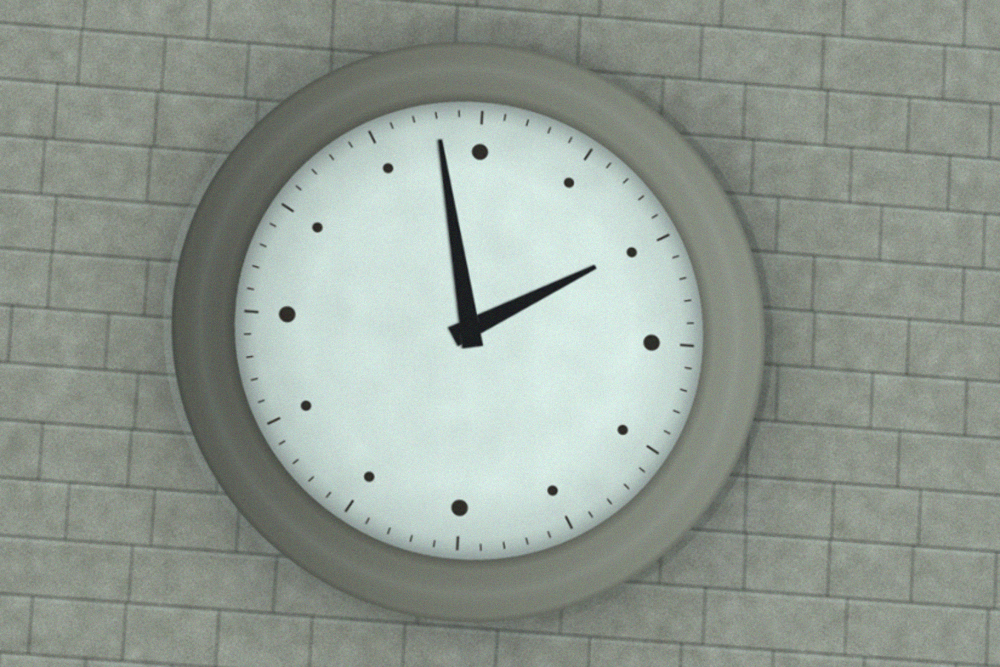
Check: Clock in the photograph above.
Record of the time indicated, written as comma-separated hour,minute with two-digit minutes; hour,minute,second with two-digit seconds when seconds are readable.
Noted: 1,58
